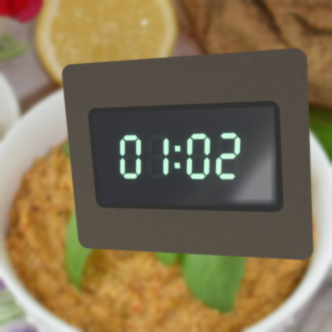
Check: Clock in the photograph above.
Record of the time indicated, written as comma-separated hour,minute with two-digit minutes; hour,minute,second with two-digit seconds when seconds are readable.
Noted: 1,02
